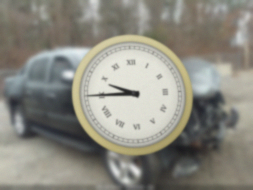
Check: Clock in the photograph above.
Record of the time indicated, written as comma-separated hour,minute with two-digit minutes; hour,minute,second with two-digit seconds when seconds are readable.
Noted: 9,45
